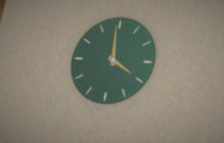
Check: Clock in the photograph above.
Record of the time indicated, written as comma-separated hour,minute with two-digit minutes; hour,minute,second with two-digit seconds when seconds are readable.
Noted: 3,59
